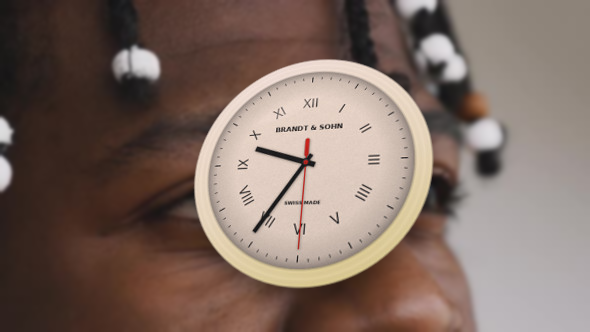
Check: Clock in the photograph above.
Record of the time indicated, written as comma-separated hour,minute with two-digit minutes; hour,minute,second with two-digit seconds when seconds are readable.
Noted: 9,35,30
